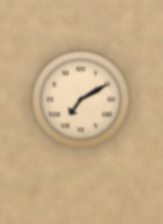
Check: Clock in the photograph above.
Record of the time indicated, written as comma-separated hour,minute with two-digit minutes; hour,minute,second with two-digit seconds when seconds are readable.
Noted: 7,10
